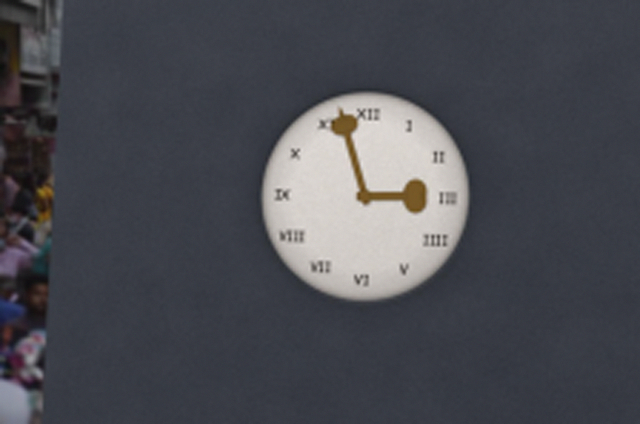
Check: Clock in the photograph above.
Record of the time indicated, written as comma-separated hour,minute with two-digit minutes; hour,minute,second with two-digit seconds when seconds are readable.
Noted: 2,57
